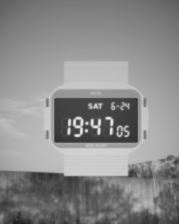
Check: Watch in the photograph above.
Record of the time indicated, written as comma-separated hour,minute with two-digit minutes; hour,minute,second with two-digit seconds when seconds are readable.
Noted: 19,47,05
